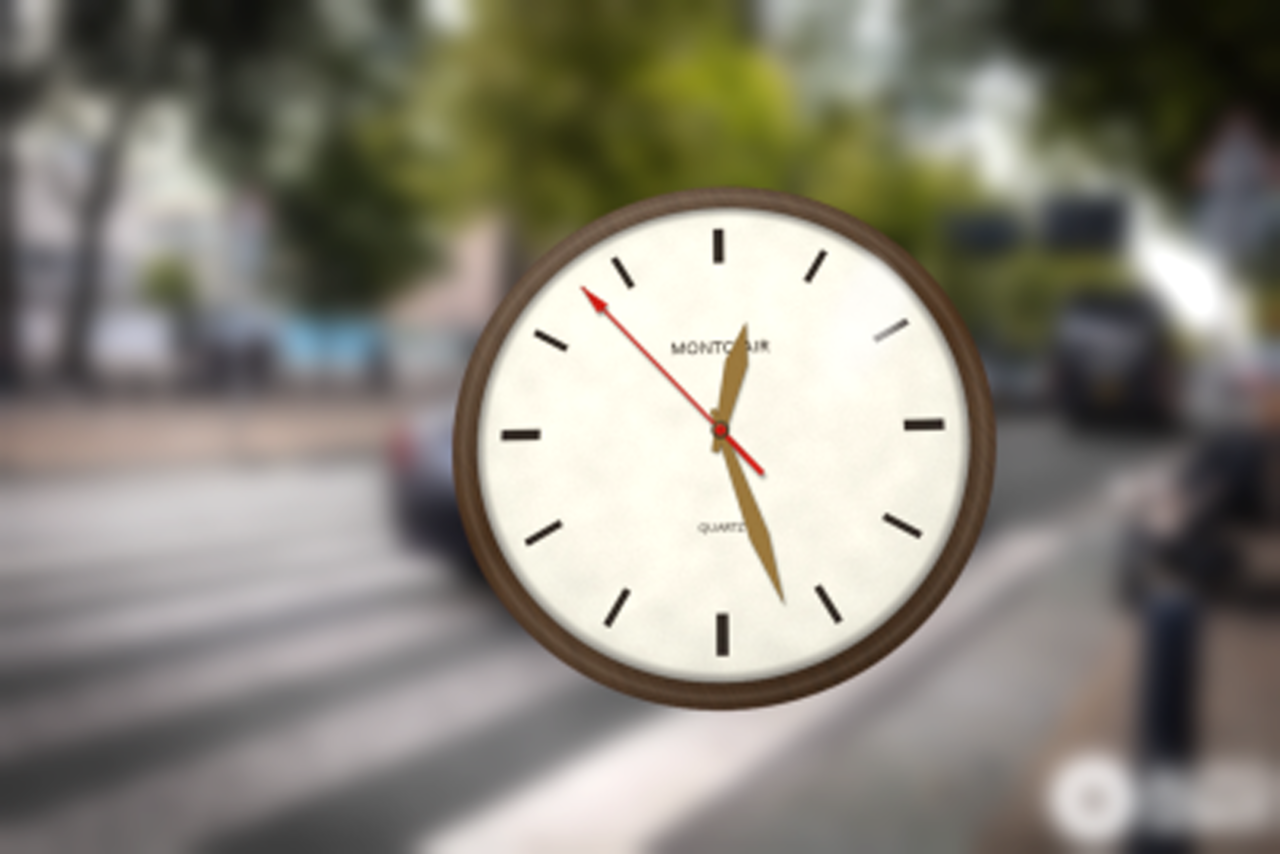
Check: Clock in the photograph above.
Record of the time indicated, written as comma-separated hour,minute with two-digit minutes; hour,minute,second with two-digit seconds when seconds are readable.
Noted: 12,26,53
